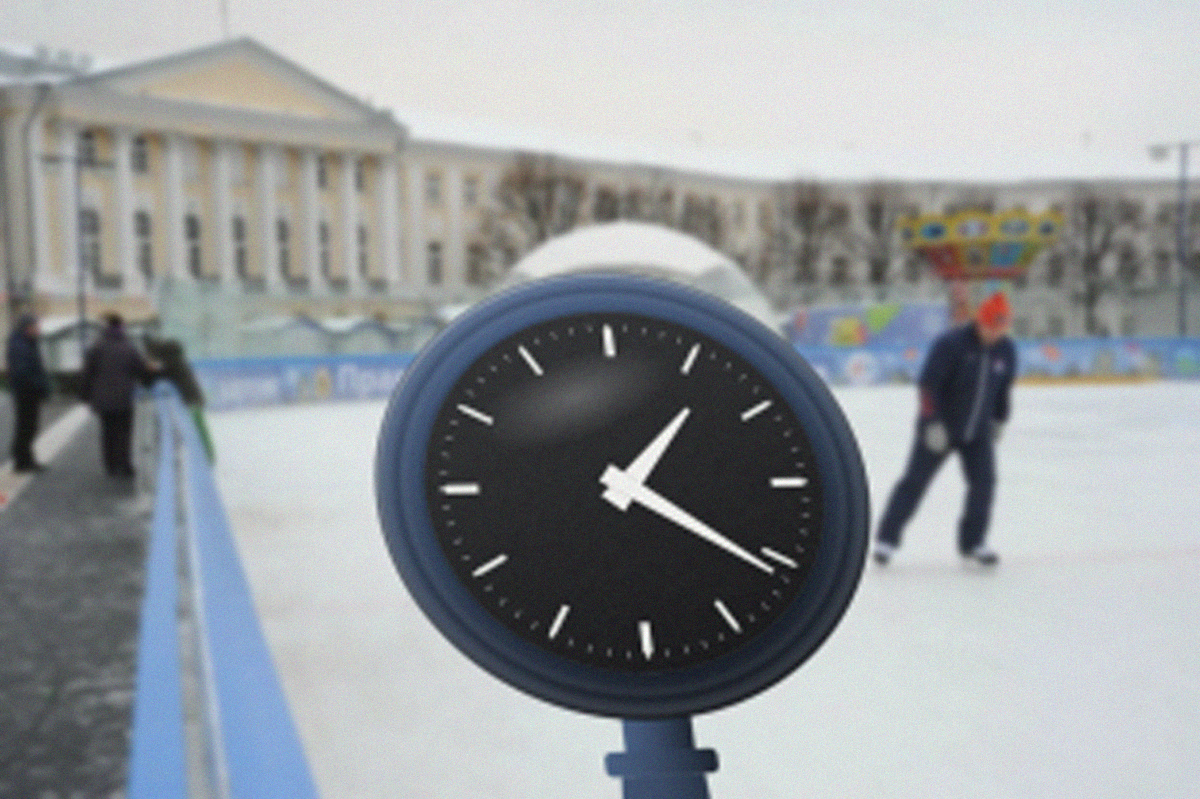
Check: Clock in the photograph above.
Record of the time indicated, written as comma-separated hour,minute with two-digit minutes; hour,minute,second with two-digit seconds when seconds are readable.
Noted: 1,21
